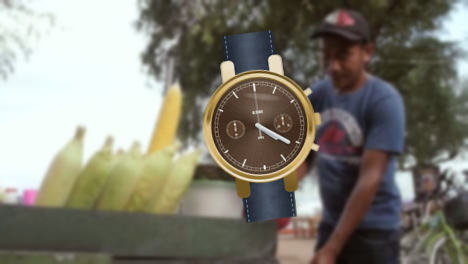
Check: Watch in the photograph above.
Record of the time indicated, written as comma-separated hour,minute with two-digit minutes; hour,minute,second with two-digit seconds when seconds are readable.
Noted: 4,21
